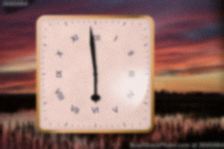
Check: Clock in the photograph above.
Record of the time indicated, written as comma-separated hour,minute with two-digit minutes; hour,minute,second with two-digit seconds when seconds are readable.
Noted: 5,59
